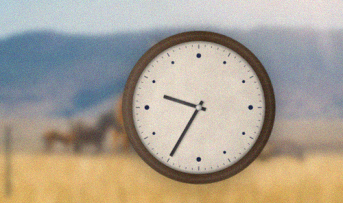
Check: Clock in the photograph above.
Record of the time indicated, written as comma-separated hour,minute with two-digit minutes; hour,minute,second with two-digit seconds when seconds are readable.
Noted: 9,35
